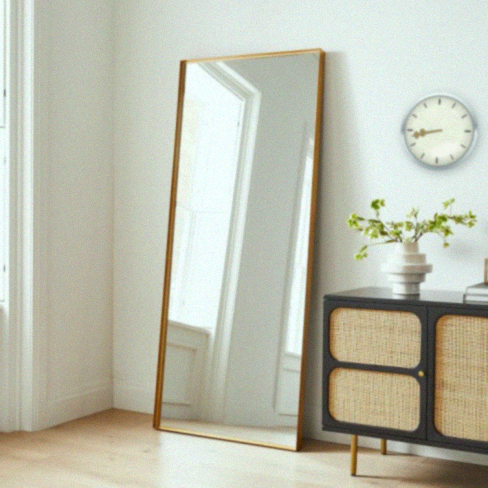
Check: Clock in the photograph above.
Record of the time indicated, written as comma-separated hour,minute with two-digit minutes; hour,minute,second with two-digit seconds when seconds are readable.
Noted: 8,43
